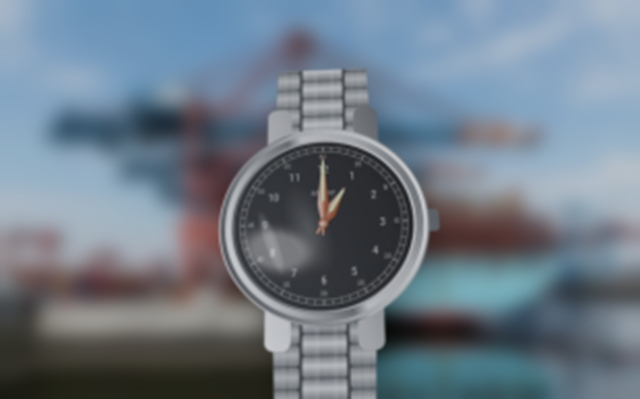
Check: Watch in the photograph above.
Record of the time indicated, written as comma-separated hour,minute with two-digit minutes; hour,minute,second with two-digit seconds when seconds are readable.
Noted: 1,00
